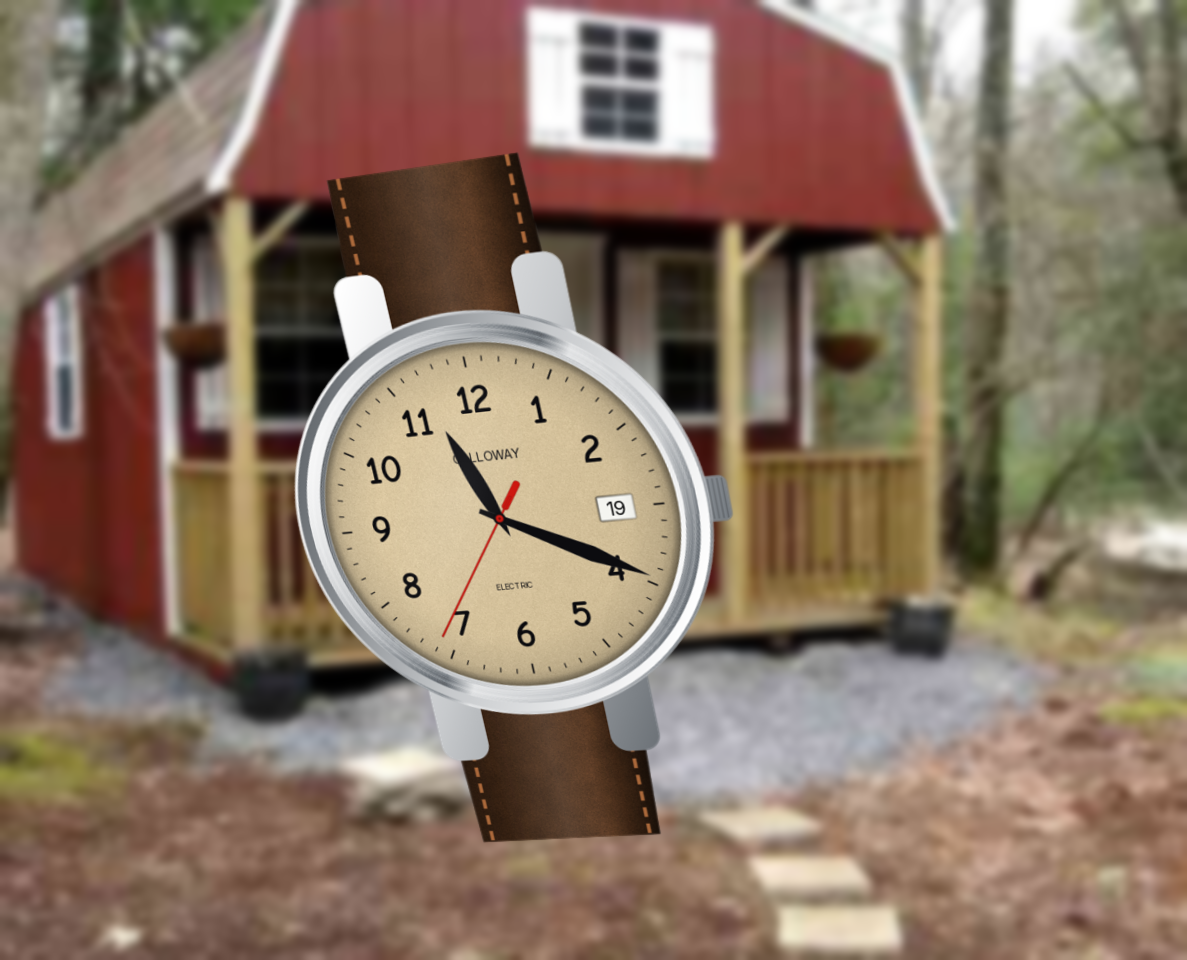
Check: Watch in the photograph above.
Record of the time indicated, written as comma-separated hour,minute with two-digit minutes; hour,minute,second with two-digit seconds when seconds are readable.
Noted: 11,19,36
